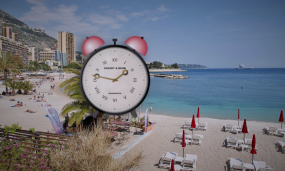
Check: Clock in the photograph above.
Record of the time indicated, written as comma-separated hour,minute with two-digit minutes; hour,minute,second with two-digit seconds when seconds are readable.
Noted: 1,47
